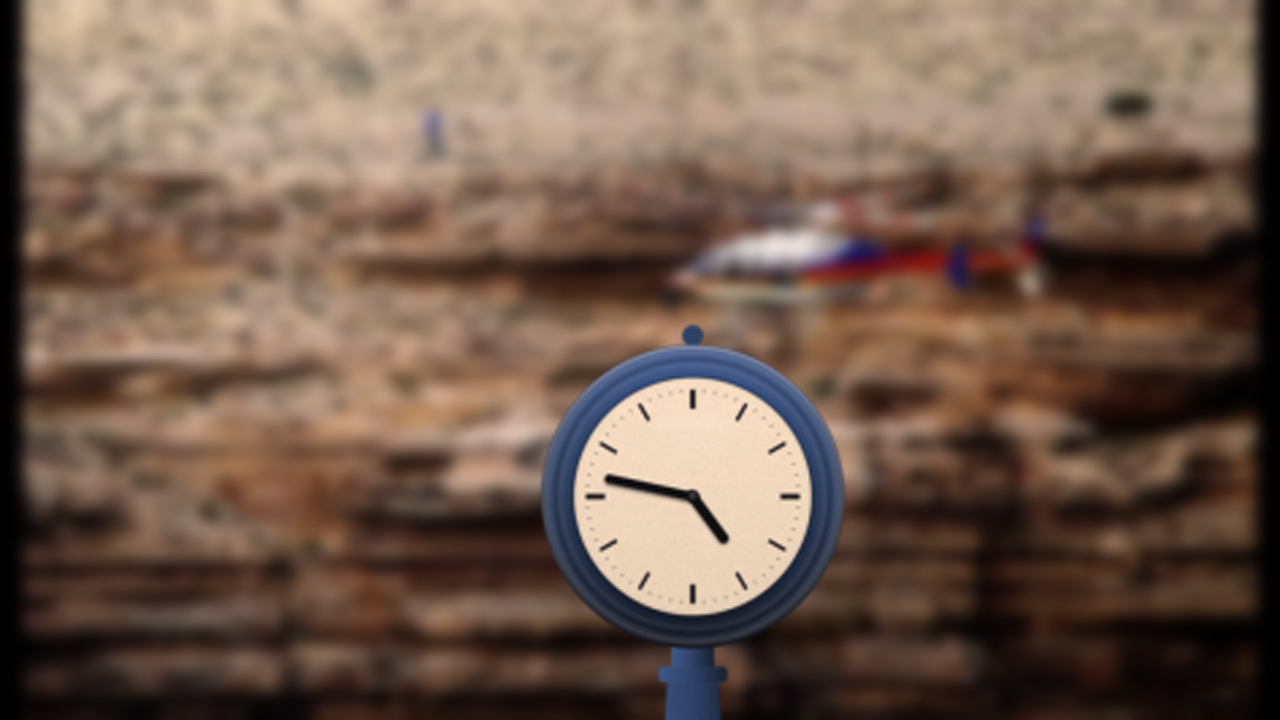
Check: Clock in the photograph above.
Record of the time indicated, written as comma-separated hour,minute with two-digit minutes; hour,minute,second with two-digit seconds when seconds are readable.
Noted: 4,47
